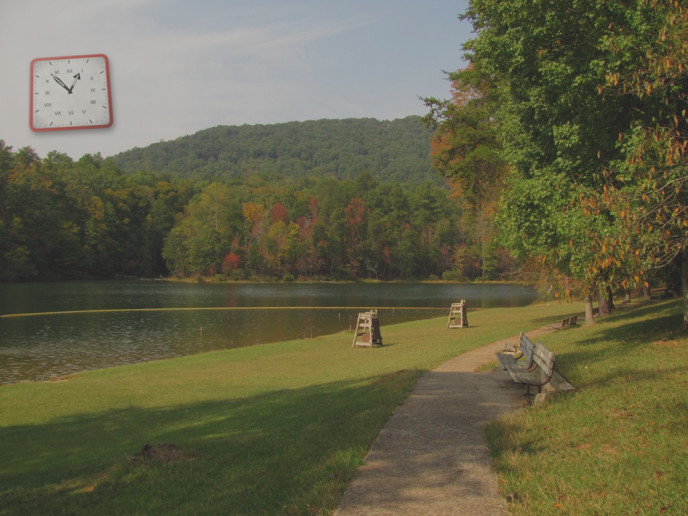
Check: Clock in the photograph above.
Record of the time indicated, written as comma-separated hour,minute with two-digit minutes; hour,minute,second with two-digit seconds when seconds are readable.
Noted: 12,53
